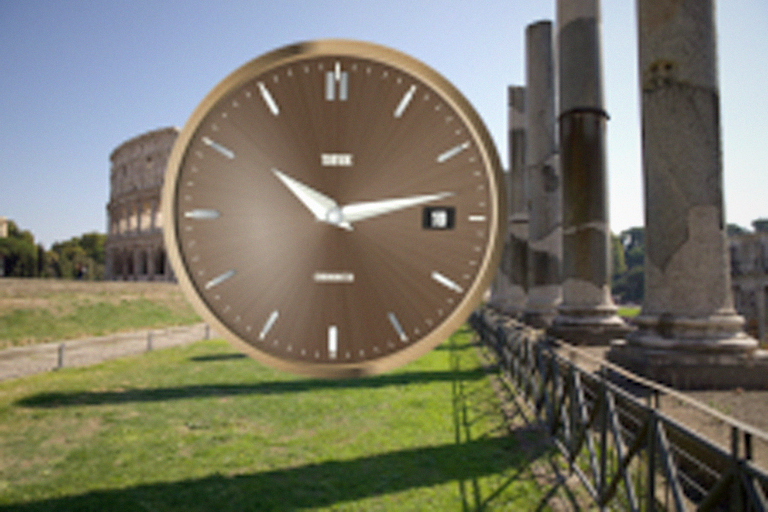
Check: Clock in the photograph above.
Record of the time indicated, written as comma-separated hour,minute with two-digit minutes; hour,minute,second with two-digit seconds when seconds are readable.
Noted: 10,13
